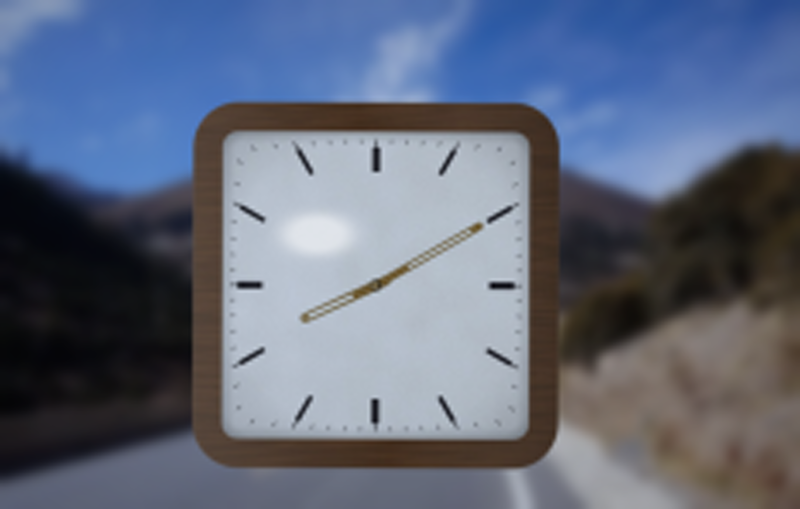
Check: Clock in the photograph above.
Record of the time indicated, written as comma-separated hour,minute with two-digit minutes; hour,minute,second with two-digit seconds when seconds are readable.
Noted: 8,10
